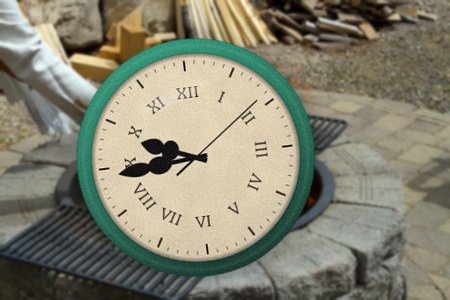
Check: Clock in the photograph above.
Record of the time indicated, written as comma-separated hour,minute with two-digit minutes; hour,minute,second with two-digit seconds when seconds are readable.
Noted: 9,44,09
